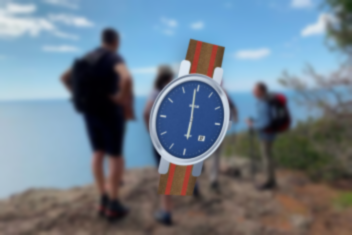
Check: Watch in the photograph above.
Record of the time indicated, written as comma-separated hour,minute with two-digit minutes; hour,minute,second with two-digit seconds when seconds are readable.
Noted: 5,59
